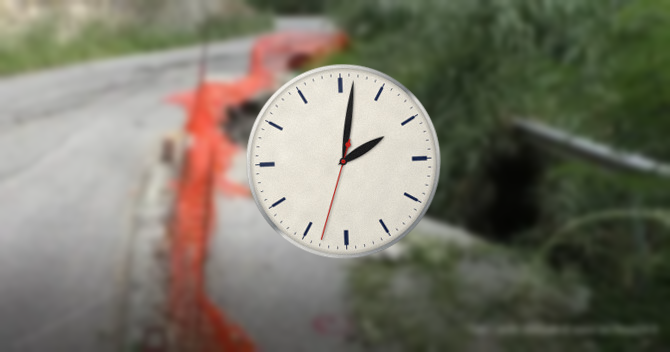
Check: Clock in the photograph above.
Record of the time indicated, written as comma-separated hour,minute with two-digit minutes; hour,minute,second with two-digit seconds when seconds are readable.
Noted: 2,01,33
